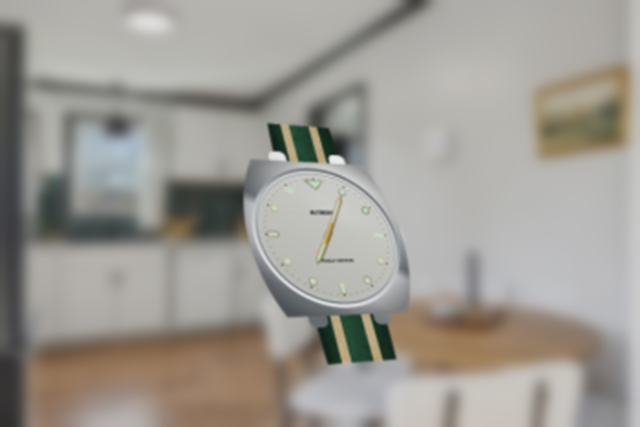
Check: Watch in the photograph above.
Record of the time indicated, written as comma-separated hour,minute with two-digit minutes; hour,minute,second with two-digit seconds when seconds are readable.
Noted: 7,05
